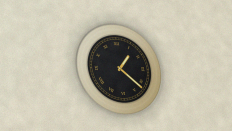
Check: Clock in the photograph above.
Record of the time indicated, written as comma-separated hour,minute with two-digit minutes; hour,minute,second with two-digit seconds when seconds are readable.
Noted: 1,22
